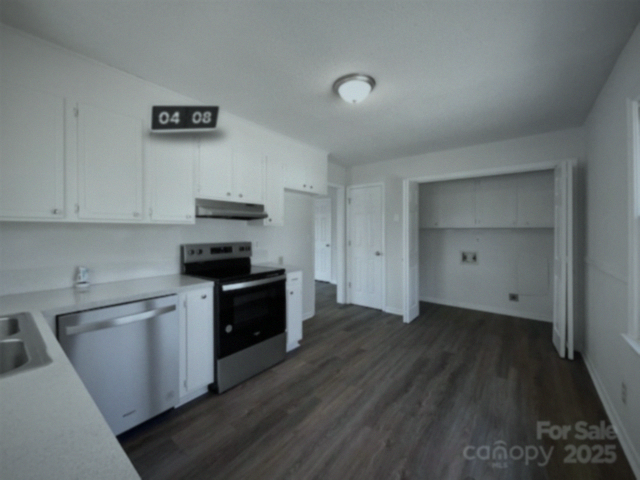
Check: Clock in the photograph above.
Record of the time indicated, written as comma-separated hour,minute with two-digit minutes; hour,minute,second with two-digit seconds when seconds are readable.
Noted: 4,08
